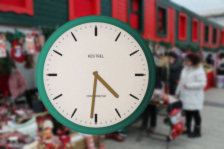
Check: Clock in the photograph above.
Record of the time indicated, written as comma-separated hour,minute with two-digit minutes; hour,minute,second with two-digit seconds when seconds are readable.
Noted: 4,31
